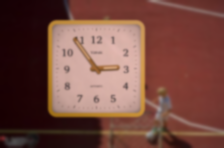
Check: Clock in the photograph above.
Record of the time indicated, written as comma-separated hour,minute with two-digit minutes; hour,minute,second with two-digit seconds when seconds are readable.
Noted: 2,54
